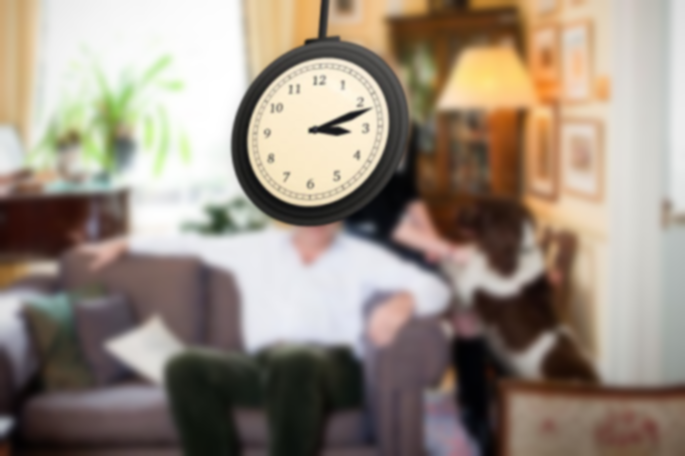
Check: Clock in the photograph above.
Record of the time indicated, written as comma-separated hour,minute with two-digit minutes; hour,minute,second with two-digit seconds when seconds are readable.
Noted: 3,12
